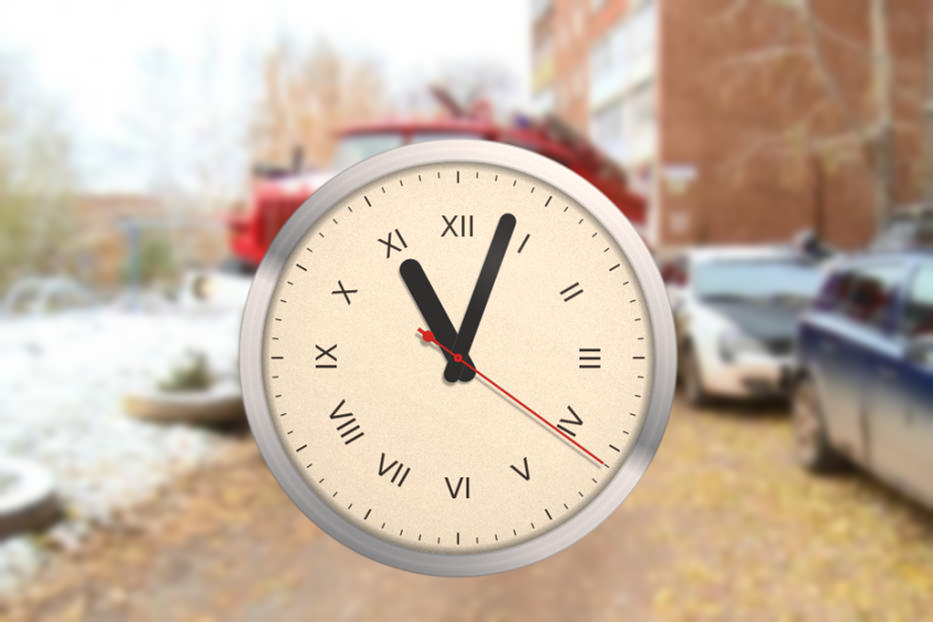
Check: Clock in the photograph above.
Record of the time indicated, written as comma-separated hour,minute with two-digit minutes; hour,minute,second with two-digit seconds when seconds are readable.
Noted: 11,03,21
